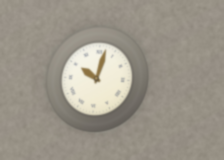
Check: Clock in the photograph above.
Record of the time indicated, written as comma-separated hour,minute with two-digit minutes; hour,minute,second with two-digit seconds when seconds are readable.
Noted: 10,02
